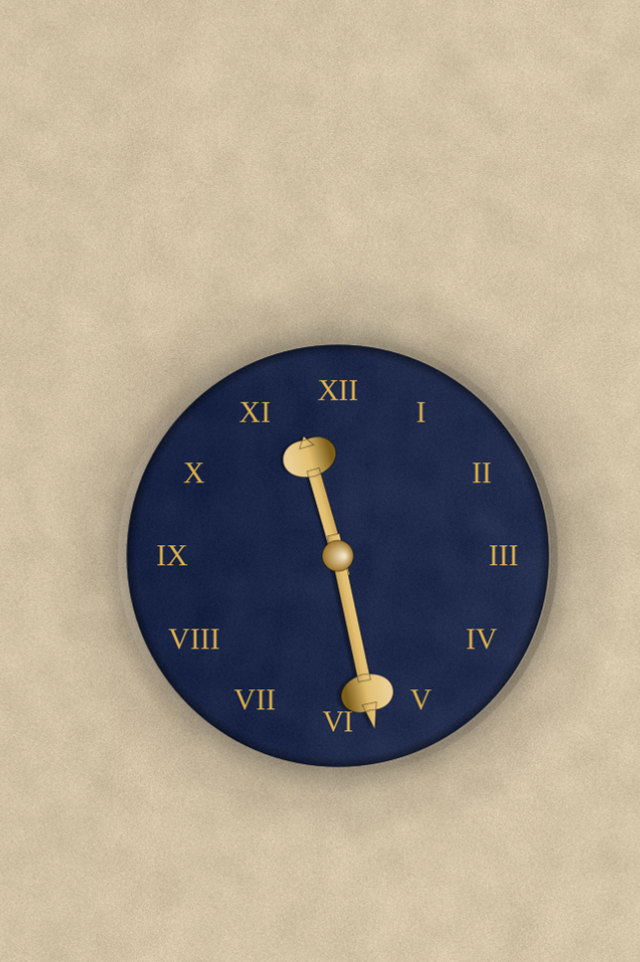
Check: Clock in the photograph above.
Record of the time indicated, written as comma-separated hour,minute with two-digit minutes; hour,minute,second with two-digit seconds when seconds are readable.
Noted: 11,28
